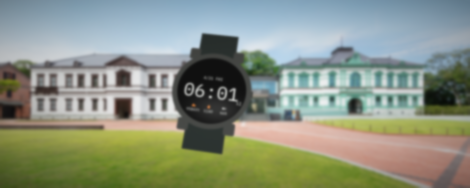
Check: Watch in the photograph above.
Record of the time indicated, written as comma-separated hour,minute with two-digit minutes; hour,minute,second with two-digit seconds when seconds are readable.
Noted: 6,01
